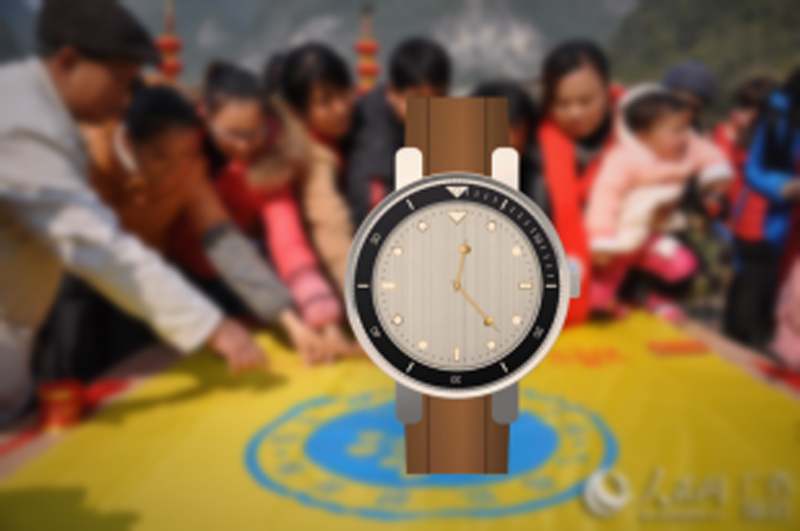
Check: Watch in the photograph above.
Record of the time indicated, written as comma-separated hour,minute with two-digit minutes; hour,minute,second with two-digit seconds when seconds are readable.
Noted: 12,23
